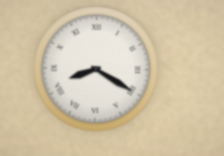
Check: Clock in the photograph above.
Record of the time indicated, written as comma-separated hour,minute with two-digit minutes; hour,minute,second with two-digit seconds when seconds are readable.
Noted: 8,20
